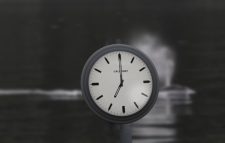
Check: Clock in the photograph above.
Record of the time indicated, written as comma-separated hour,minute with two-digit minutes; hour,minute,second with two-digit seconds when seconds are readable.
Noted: 7,00
